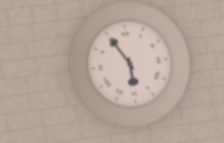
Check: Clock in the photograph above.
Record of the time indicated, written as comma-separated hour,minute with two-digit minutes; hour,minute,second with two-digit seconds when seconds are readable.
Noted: 5,55
